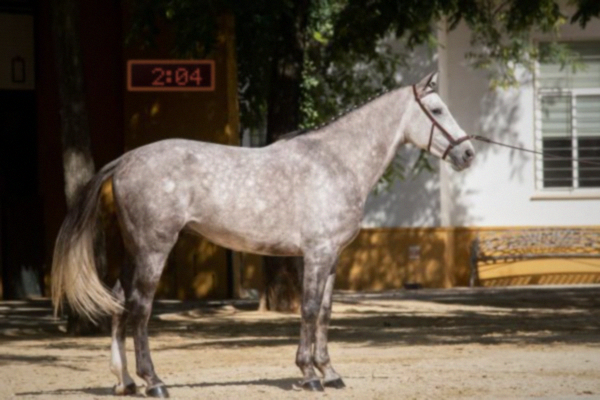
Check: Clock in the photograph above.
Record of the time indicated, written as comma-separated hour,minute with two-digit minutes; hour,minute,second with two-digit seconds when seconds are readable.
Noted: 2,04
